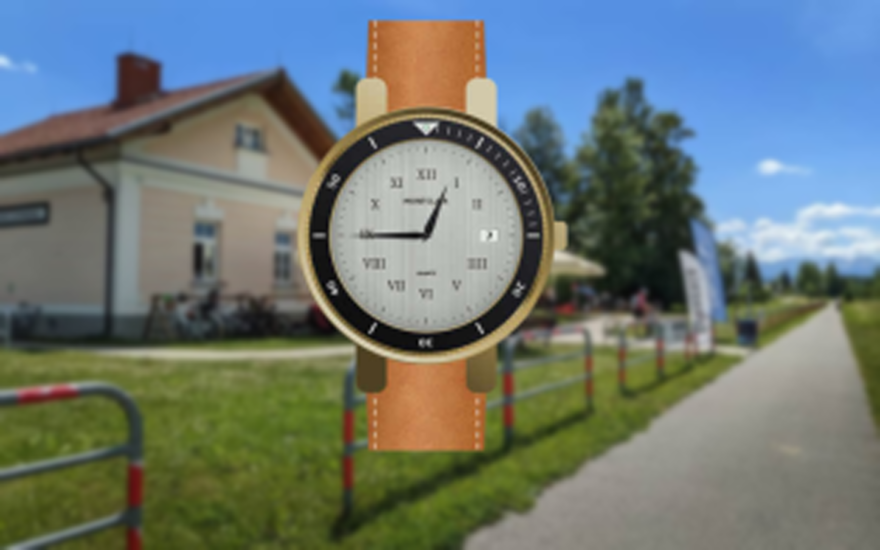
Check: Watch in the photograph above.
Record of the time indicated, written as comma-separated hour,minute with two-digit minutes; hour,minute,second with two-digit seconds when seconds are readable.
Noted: 12,45
